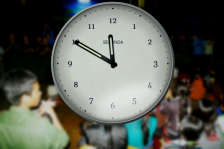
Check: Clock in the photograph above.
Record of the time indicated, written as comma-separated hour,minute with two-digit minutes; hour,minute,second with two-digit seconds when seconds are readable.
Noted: 11,50
